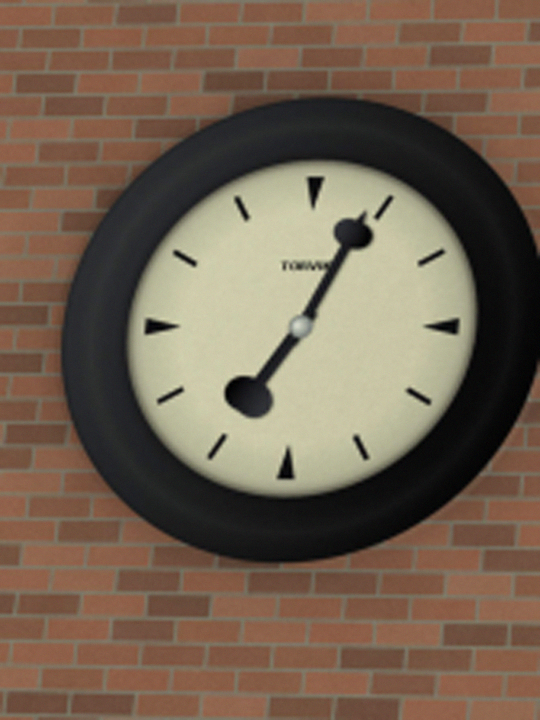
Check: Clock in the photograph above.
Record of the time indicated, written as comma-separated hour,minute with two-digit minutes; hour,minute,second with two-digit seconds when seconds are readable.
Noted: 7,04
